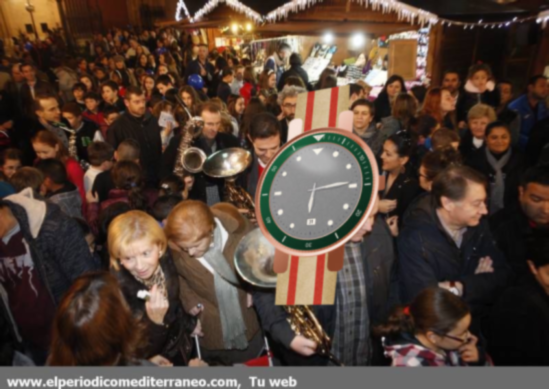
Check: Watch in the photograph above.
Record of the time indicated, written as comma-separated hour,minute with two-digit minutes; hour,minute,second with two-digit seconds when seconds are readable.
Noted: 6,14
